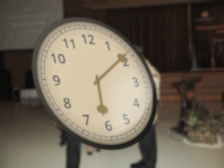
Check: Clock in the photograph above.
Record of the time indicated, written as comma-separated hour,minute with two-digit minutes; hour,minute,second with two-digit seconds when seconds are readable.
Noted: 6,09
